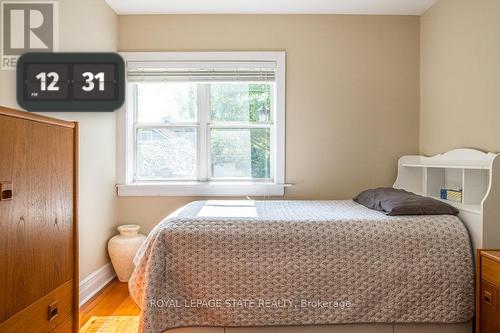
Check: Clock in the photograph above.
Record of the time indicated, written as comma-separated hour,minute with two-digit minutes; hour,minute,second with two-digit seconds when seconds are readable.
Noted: 12,31
